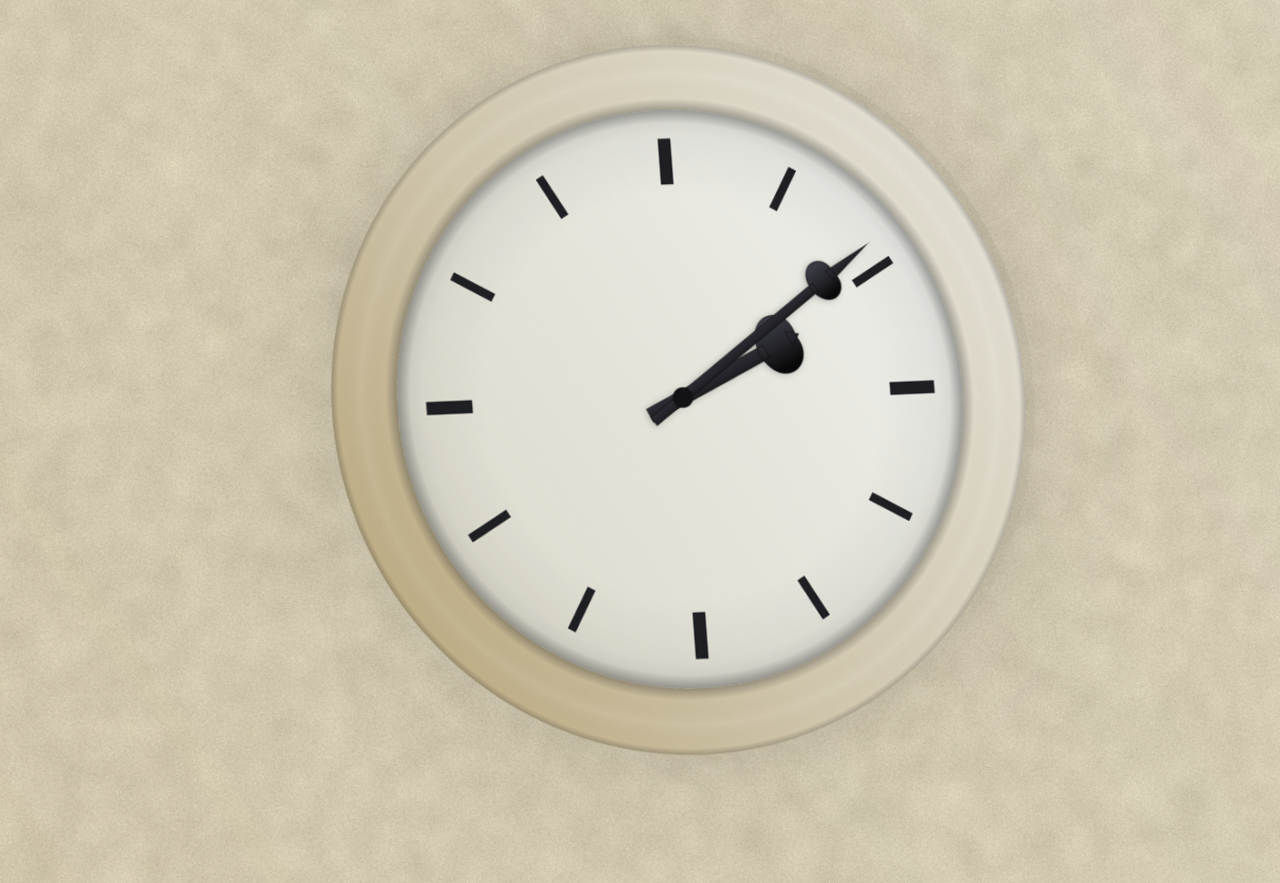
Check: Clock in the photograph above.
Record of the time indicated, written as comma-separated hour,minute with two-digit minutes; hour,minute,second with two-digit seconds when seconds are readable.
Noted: 2,09
